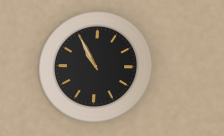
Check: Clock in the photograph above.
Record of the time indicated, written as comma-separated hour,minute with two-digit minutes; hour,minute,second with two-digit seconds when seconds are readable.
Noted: 10,55
